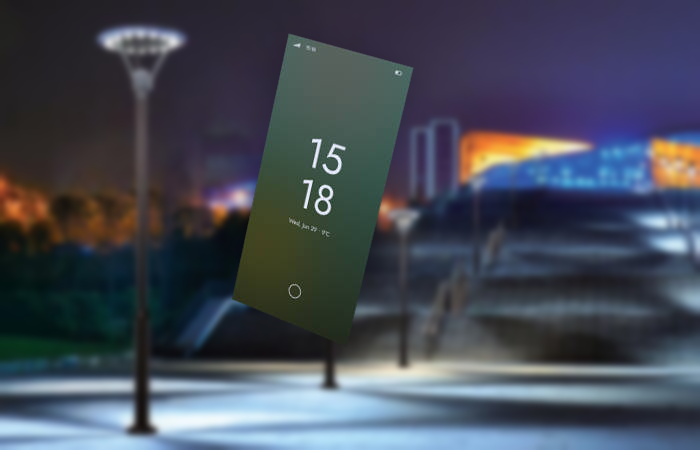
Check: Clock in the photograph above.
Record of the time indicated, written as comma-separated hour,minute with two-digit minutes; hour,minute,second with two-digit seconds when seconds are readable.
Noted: 15,18
